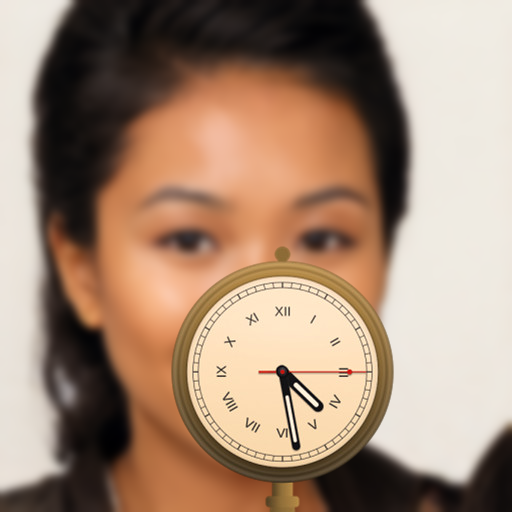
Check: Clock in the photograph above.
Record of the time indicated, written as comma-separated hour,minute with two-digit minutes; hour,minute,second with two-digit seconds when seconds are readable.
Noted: 4,28,15
